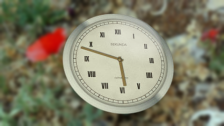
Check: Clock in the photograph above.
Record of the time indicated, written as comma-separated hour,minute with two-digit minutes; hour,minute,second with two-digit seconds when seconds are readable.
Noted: 5,48
